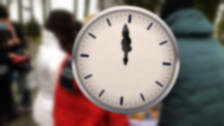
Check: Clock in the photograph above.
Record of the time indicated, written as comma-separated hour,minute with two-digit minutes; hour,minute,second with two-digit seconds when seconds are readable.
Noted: 11,59
